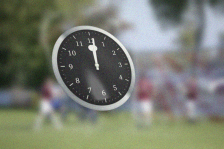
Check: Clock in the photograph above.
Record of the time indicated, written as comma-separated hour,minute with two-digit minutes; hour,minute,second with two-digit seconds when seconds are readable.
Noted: 12,01
